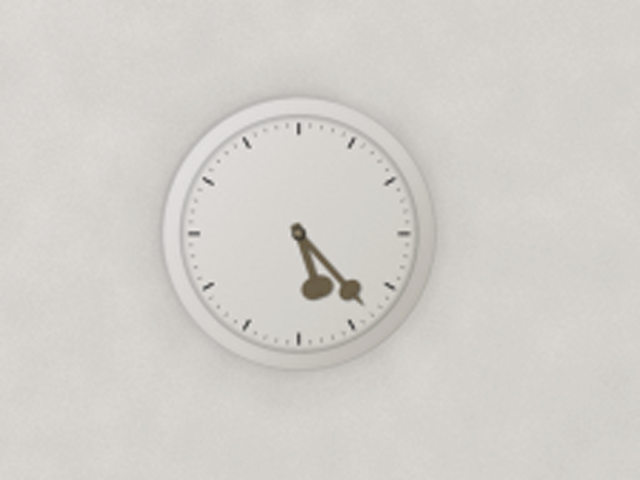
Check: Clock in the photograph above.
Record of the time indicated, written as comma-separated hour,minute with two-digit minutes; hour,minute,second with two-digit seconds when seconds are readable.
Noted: 5,23
